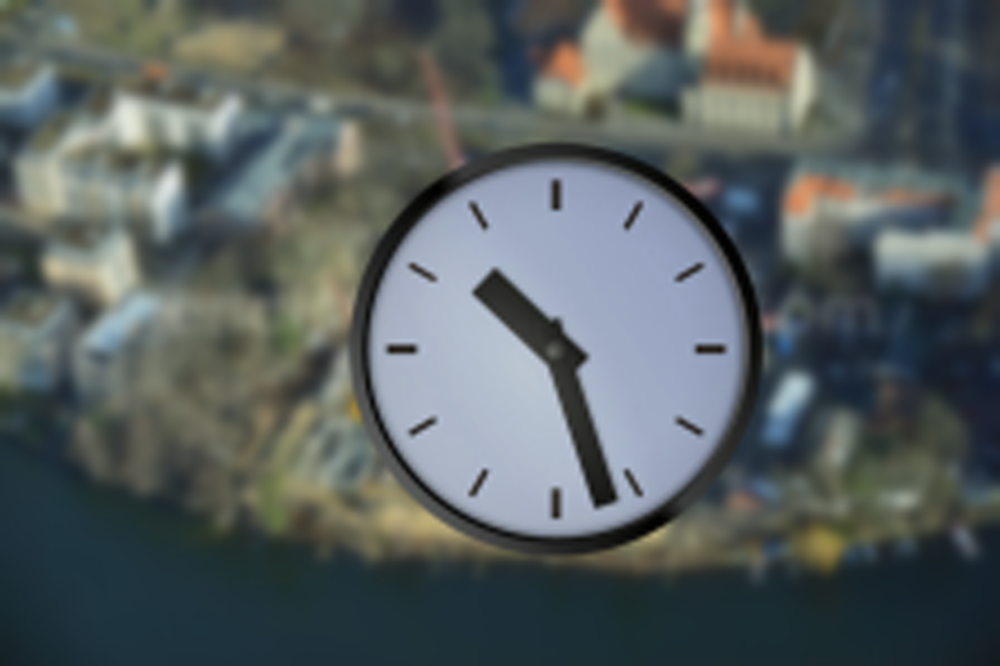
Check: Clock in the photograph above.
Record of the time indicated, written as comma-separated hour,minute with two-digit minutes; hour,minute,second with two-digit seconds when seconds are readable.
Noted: 10,27
